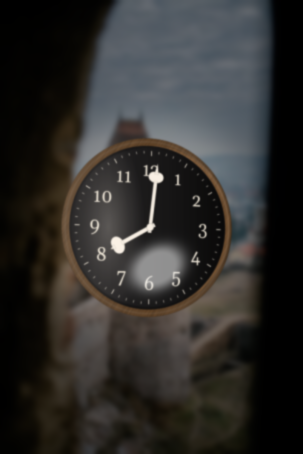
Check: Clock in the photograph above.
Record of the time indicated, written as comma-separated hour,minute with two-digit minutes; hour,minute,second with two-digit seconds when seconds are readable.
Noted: 8,01
